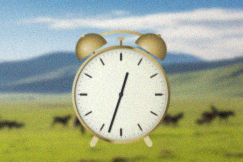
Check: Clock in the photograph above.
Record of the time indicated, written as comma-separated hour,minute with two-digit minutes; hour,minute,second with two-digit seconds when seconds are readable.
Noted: 12,33
